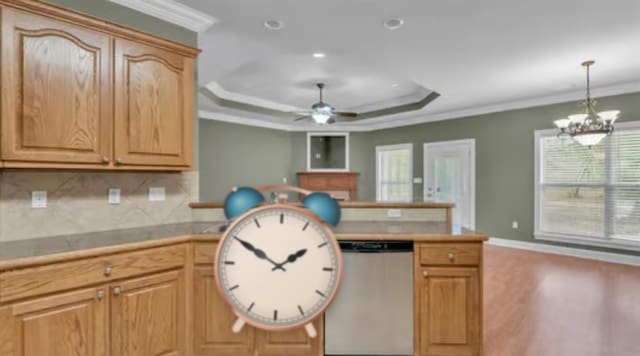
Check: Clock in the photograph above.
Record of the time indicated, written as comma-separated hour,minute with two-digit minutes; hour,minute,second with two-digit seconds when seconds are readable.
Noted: 1,50
